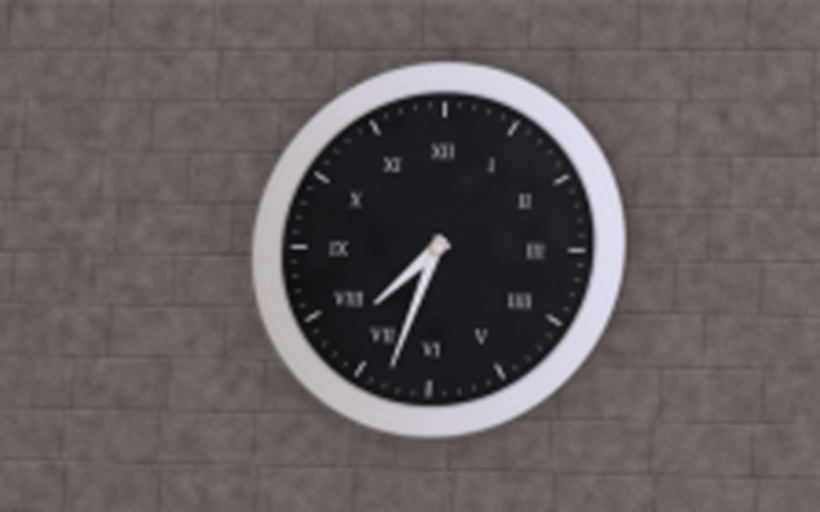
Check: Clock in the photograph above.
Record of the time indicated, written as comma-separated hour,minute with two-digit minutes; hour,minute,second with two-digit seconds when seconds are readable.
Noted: 7,33
